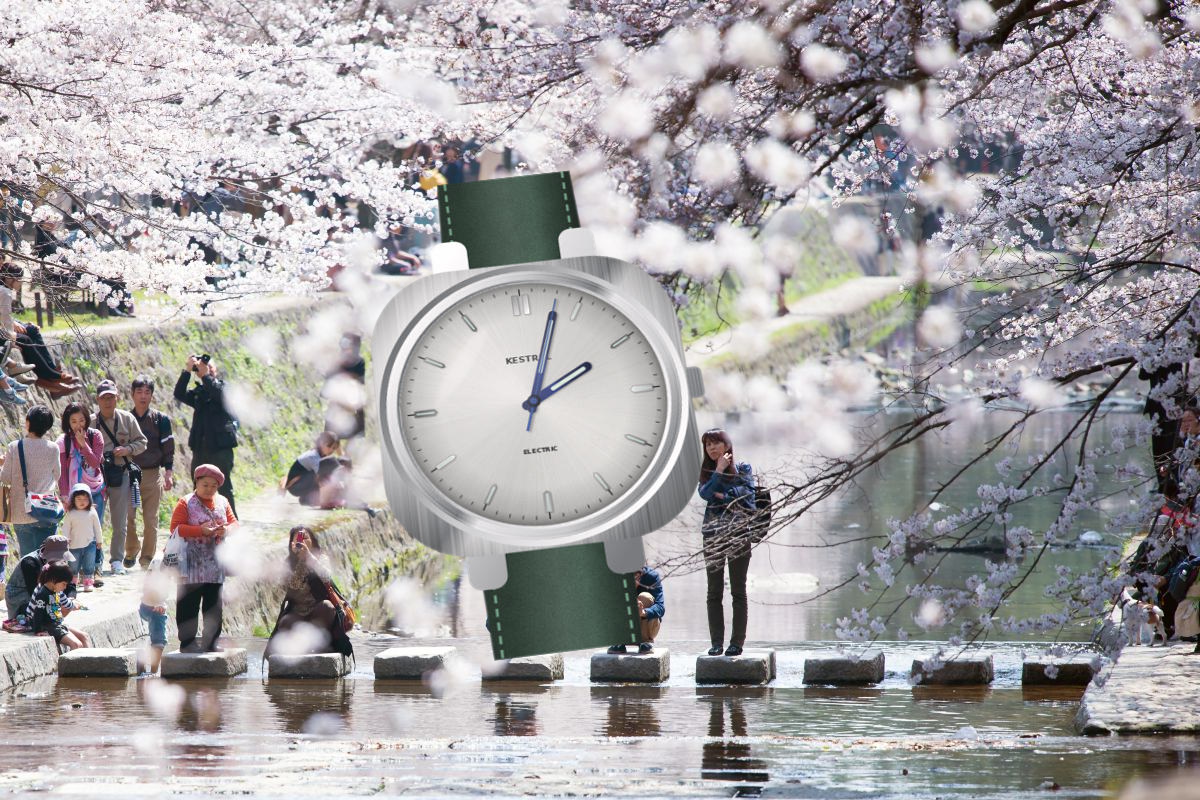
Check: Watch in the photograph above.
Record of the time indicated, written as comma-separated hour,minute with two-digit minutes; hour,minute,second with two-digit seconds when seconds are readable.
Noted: 2,03,03
